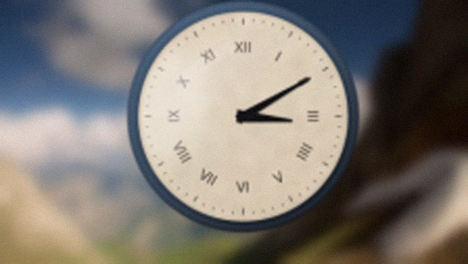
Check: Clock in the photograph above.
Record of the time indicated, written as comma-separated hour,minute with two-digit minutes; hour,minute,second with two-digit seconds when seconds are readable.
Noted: 3,10
